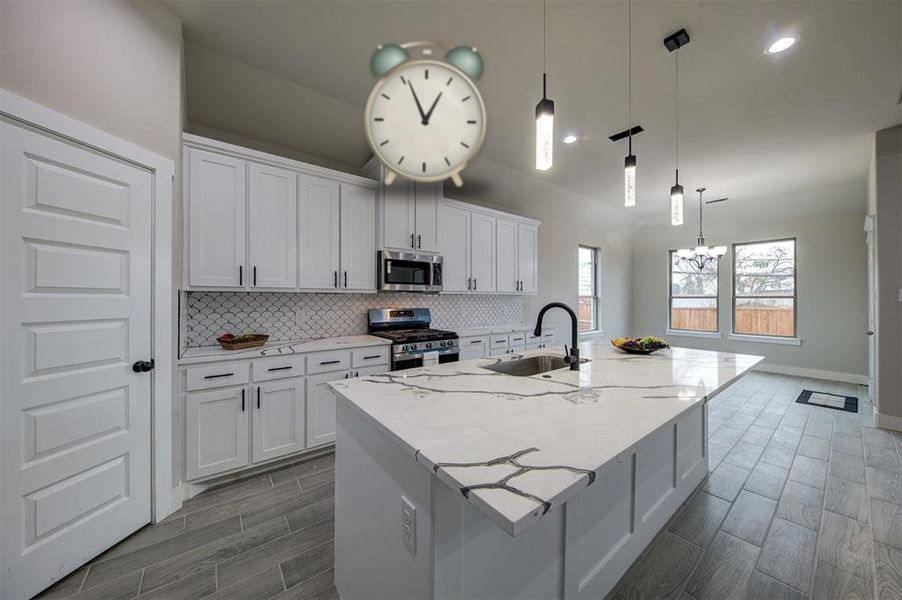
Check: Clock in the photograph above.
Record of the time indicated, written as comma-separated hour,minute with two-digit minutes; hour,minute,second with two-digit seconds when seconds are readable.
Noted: 12,56
